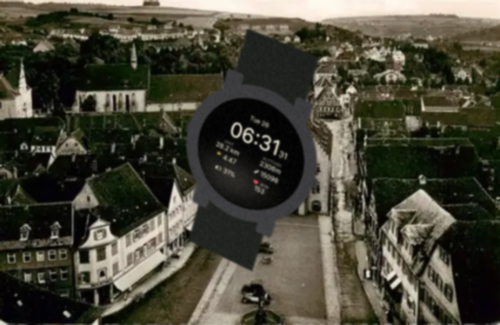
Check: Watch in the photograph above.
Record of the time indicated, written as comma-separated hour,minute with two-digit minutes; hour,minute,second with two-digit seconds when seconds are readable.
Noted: 6,31
